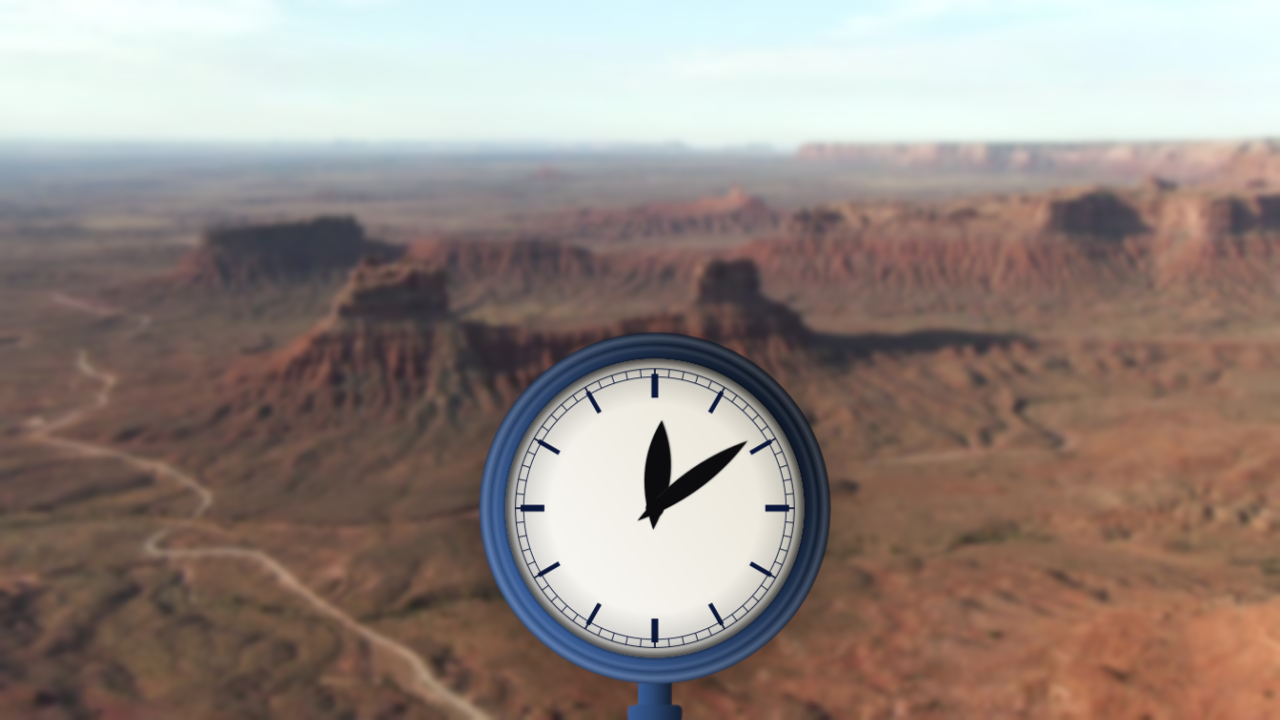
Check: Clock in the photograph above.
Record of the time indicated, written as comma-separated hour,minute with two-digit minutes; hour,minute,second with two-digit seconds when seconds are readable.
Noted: 12,09
